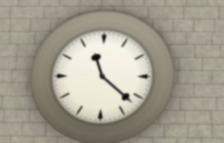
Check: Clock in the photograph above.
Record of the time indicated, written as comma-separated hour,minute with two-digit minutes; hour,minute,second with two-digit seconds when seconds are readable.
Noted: 11,22
